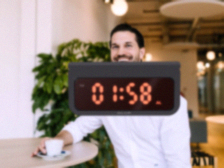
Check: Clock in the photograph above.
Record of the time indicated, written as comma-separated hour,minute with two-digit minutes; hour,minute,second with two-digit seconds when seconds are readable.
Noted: 1,58
